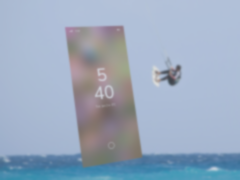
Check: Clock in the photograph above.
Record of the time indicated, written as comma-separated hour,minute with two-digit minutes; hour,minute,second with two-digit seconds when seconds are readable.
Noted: 5,40
